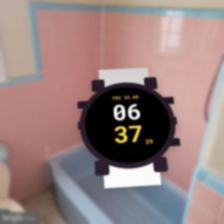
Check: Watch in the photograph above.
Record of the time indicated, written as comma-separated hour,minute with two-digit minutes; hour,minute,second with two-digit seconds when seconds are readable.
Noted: 6,37
